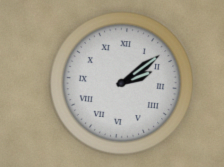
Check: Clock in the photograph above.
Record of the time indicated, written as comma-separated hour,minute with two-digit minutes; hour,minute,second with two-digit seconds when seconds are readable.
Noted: 2,08
